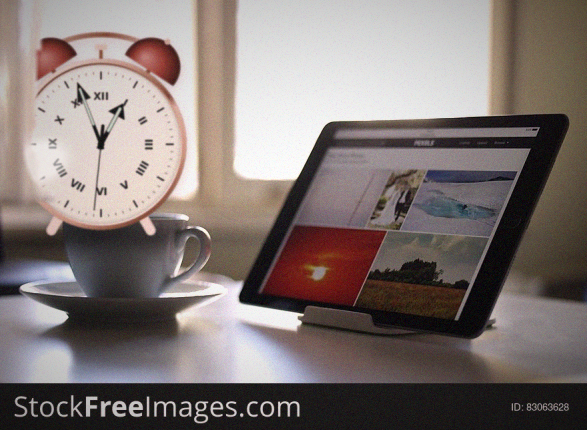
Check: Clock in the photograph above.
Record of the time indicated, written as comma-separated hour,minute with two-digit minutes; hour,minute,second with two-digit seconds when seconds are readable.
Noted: 12,56,31
